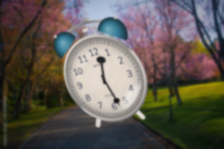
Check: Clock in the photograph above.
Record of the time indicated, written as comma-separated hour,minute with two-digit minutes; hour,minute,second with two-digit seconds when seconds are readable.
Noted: 12,28
